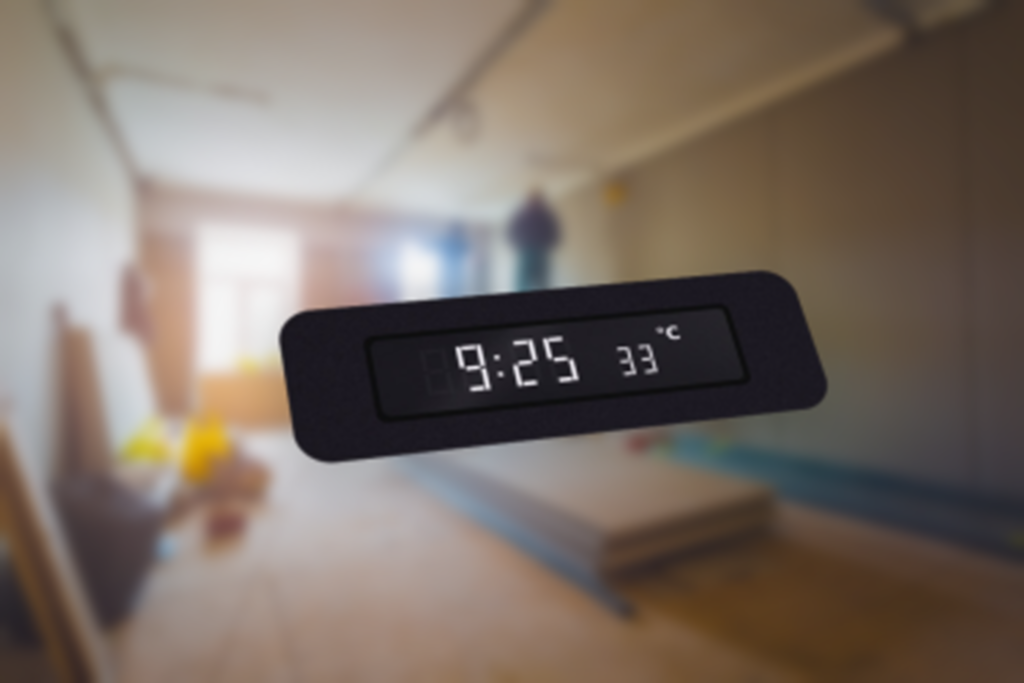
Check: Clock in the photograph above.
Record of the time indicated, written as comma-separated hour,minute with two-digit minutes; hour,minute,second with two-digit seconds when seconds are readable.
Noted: 9,25
